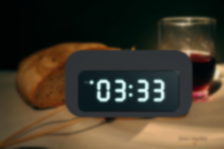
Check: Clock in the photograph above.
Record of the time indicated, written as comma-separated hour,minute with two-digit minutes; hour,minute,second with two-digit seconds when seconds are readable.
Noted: 3,33
